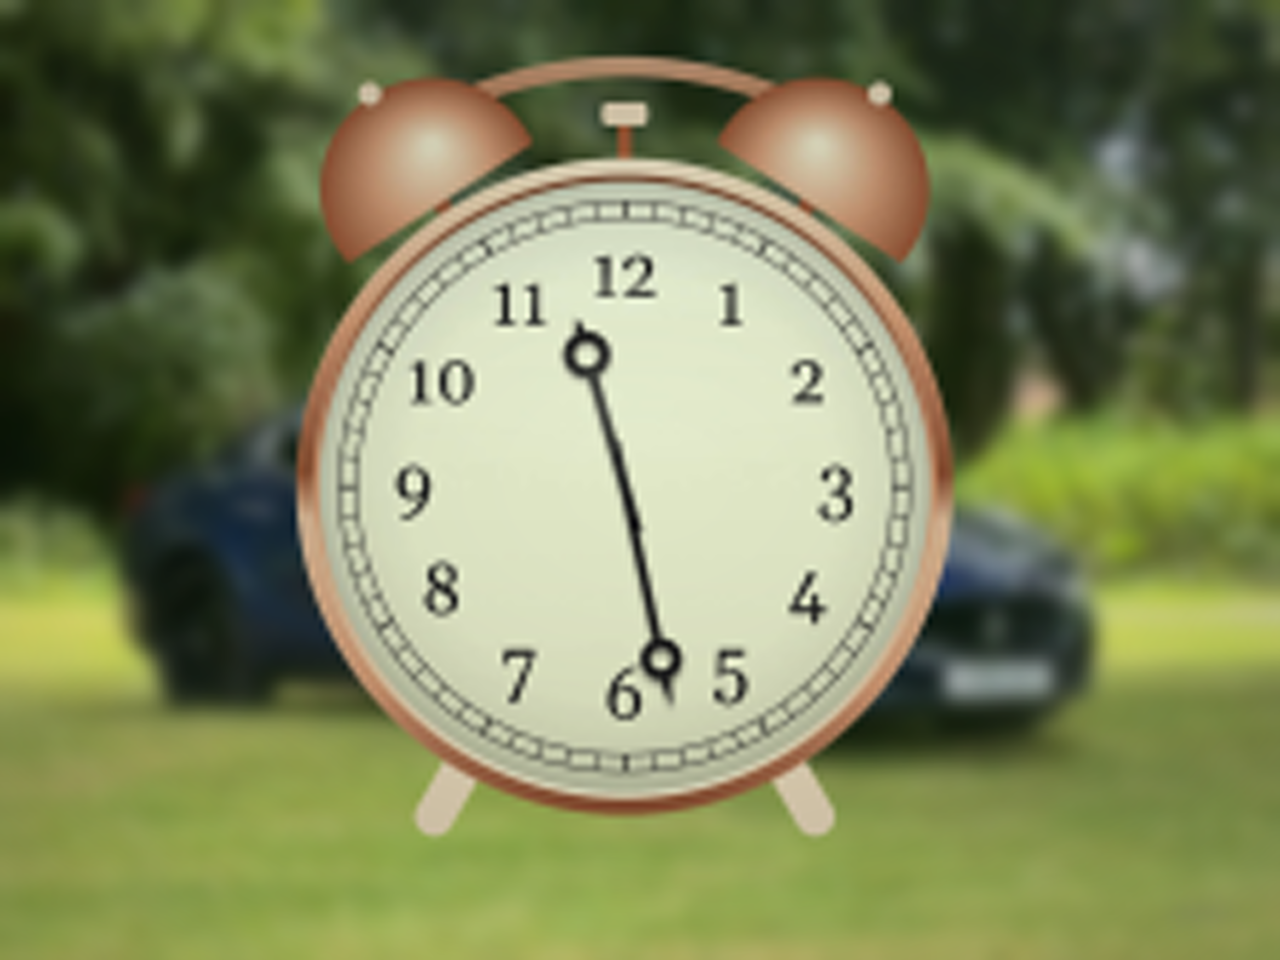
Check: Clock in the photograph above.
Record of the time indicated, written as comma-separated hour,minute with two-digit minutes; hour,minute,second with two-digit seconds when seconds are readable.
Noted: 11,28
